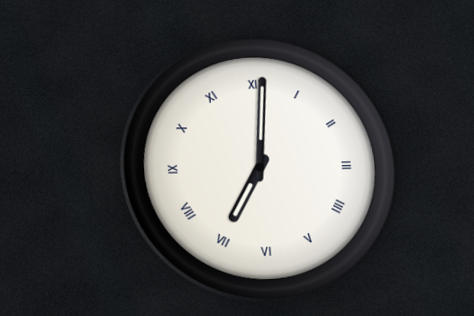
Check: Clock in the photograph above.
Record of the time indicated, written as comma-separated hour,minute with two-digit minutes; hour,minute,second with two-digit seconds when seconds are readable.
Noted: 7,01
